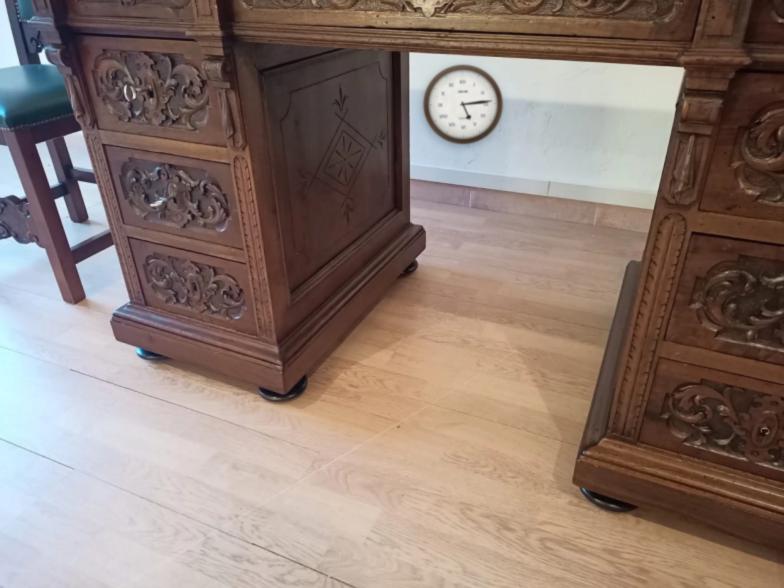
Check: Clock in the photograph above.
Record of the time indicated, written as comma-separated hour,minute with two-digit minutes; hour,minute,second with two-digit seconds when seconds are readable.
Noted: 5,14
